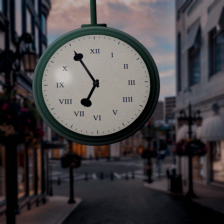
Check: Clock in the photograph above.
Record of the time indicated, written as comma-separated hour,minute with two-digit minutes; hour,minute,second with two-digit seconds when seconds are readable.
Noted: 6,55
